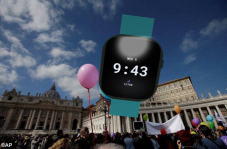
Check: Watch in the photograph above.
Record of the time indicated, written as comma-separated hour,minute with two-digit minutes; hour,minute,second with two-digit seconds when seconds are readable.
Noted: 9,43
